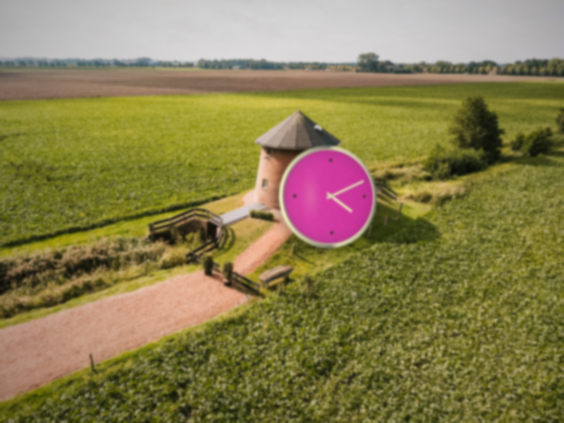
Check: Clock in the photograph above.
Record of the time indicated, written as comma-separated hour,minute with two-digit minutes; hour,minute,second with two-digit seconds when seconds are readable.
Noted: 4,11
